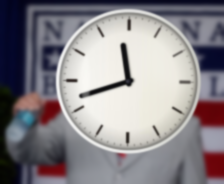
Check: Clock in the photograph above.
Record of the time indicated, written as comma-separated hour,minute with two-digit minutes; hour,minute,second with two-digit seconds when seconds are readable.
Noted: 11,42
